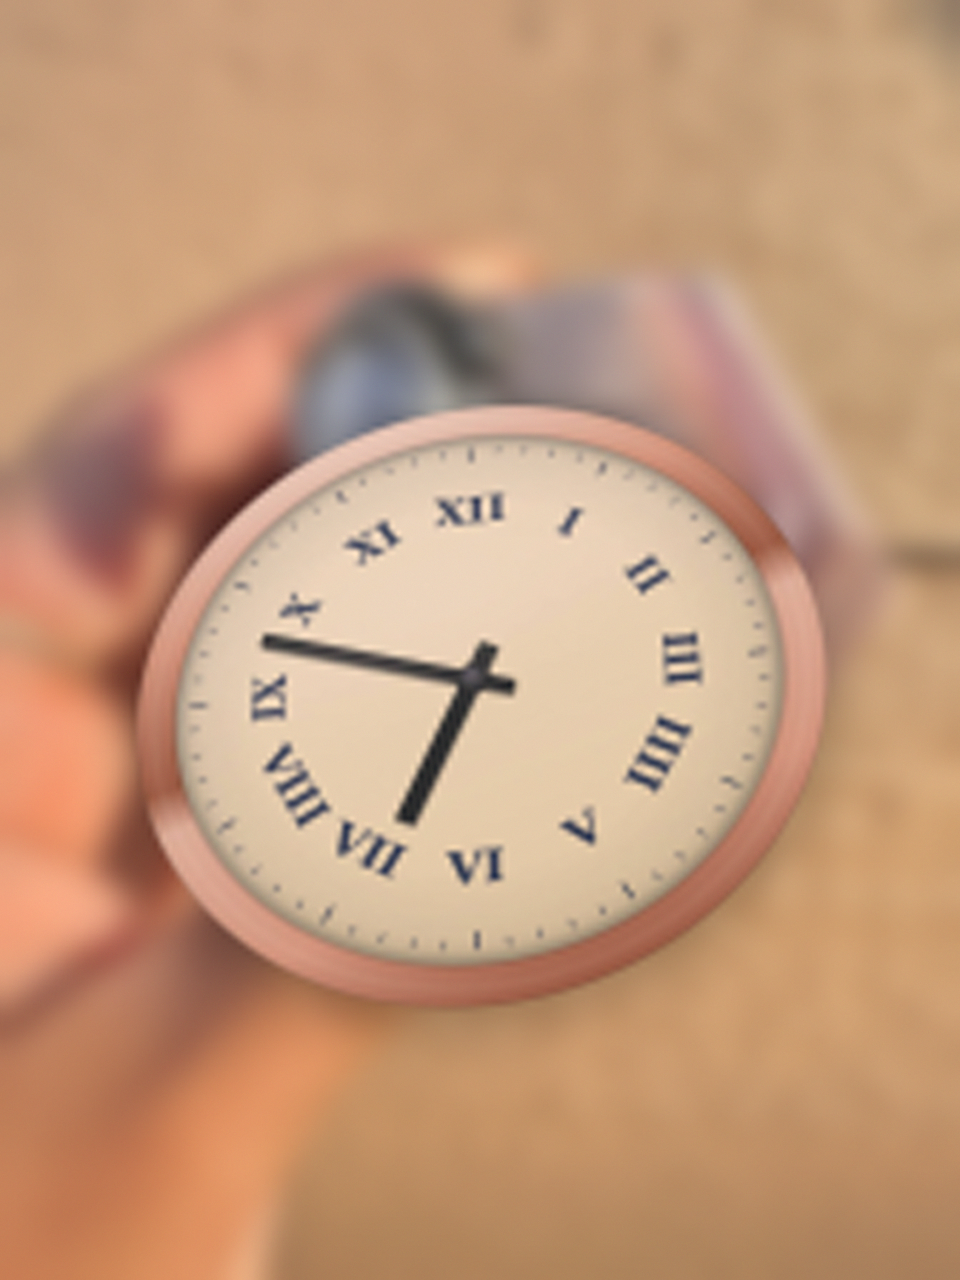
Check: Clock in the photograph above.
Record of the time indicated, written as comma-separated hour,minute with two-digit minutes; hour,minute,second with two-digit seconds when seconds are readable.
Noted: 6,48
